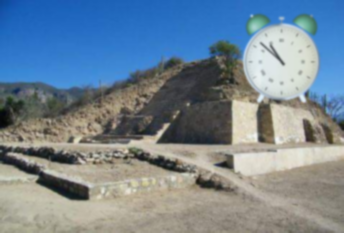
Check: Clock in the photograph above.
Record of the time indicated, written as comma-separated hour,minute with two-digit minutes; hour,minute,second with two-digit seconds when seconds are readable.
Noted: 10,52
